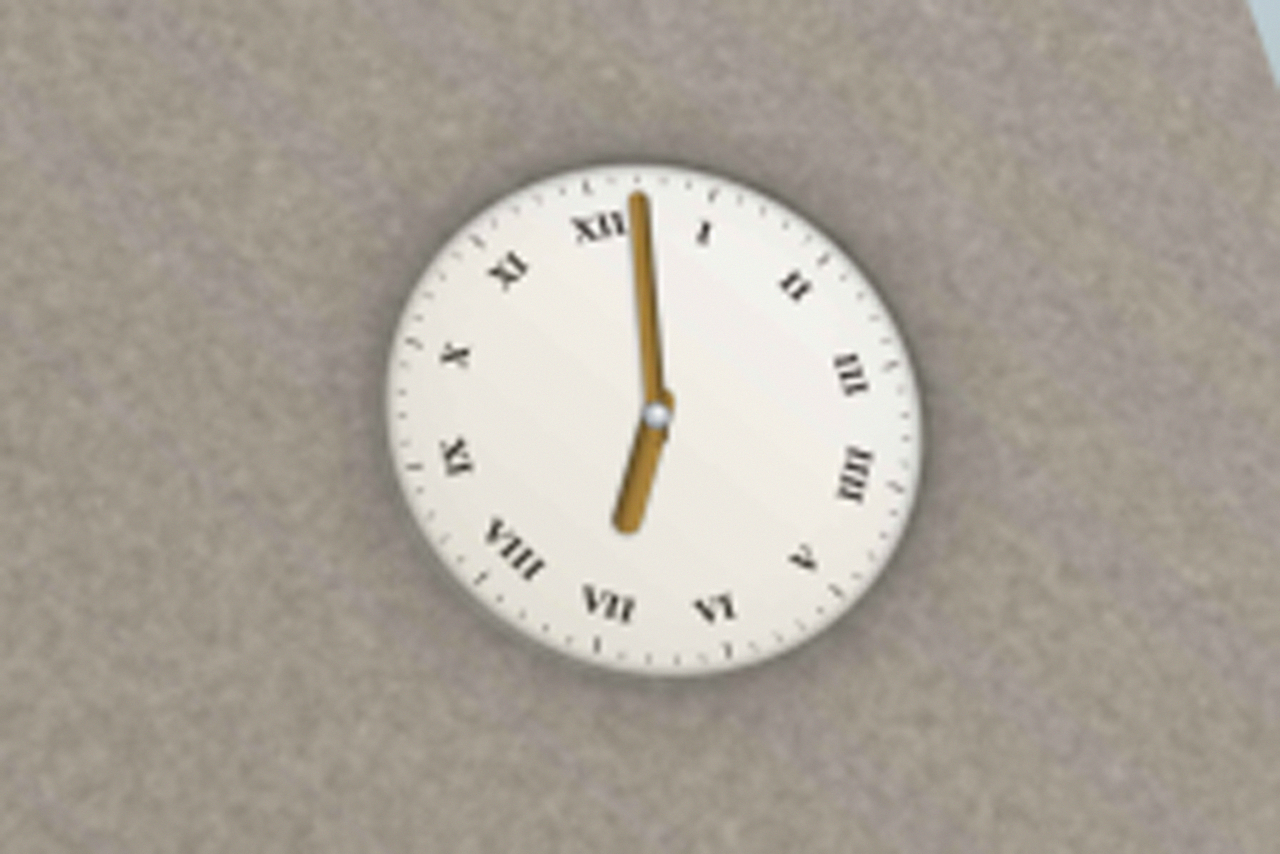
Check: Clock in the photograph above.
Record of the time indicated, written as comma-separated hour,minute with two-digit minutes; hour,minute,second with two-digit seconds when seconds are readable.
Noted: 7,02
